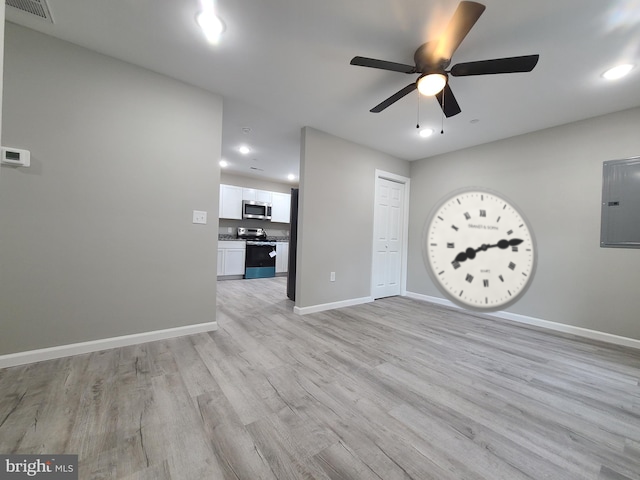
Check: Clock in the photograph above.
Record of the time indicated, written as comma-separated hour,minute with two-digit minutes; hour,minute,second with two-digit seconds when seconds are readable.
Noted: 8,13
